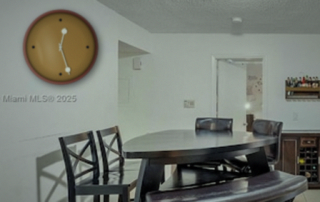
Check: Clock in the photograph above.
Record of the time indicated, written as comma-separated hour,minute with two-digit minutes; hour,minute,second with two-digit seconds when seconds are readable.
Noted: 12,27
